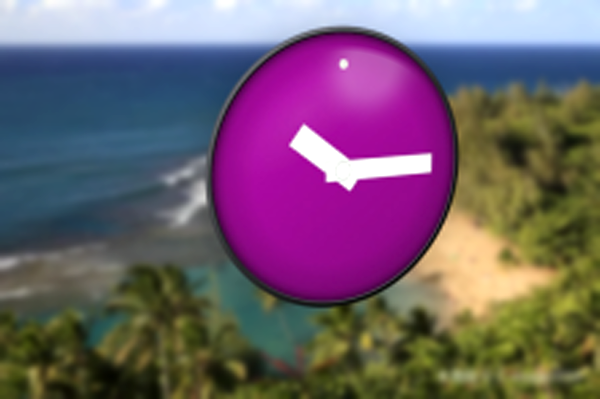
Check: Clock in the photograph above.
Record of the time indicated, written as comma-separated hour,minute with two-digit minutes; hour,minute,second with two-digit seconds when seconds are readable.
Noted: 10,15
